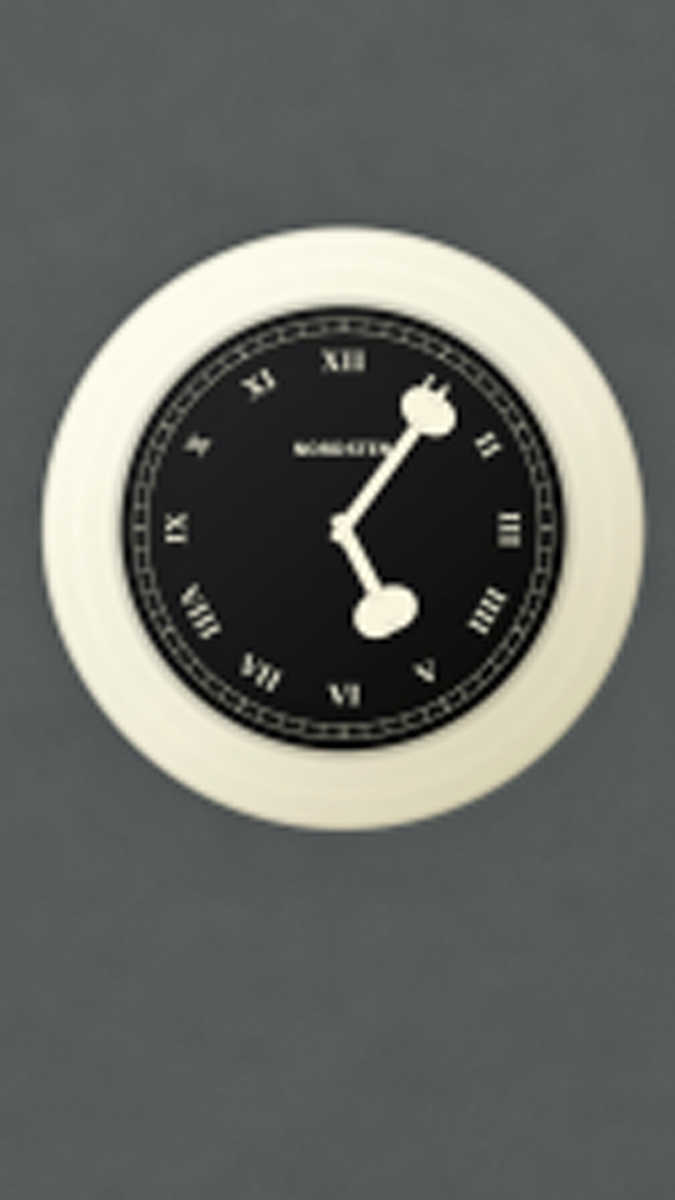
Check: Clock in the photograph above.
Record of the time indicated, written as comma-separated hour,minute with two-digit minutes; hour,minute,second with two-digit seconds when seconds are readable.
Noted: 5,06
